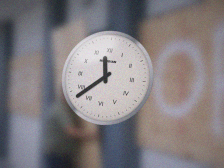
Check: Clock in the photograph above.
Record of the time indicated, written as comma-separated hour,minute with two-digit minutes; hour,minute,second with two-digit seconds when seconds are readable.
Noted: 11,38
